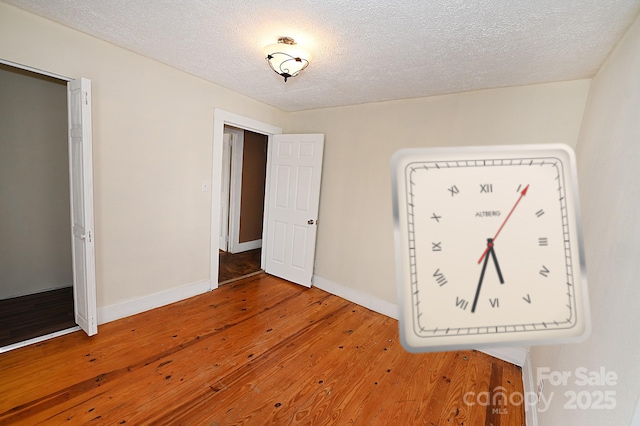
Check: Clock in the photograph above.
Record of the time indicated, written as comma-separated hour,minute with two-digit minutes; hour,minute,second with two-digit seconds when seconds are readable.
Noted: 5,33,06
